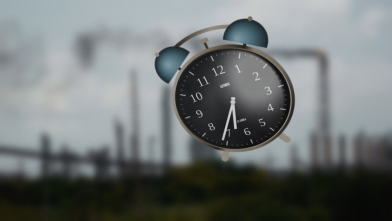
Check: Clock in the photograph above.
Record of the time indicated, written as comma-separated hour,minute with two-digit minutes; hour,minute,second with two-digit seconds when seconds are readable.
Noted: 6,36
